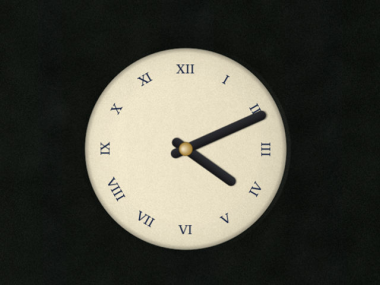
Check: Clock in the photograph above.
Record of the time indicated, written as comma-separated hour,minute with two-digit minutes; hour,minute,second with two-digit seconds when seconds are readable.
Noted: 4,11
